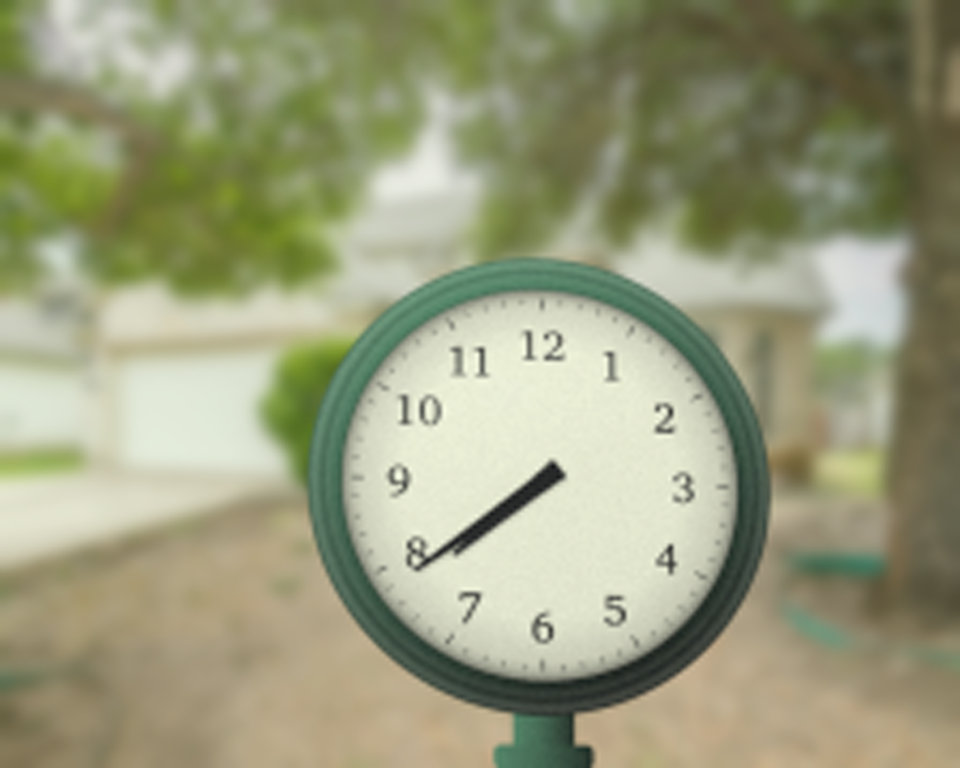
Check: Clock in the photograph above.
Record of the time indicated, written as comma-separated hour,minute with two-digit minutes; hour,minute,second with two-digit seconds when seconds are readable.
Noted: 7,39
